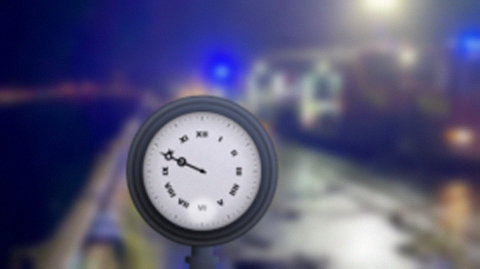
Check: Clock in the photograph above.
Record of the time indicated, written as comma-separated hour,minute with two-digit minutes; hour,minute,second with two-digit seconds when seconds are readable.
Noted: 9,49
